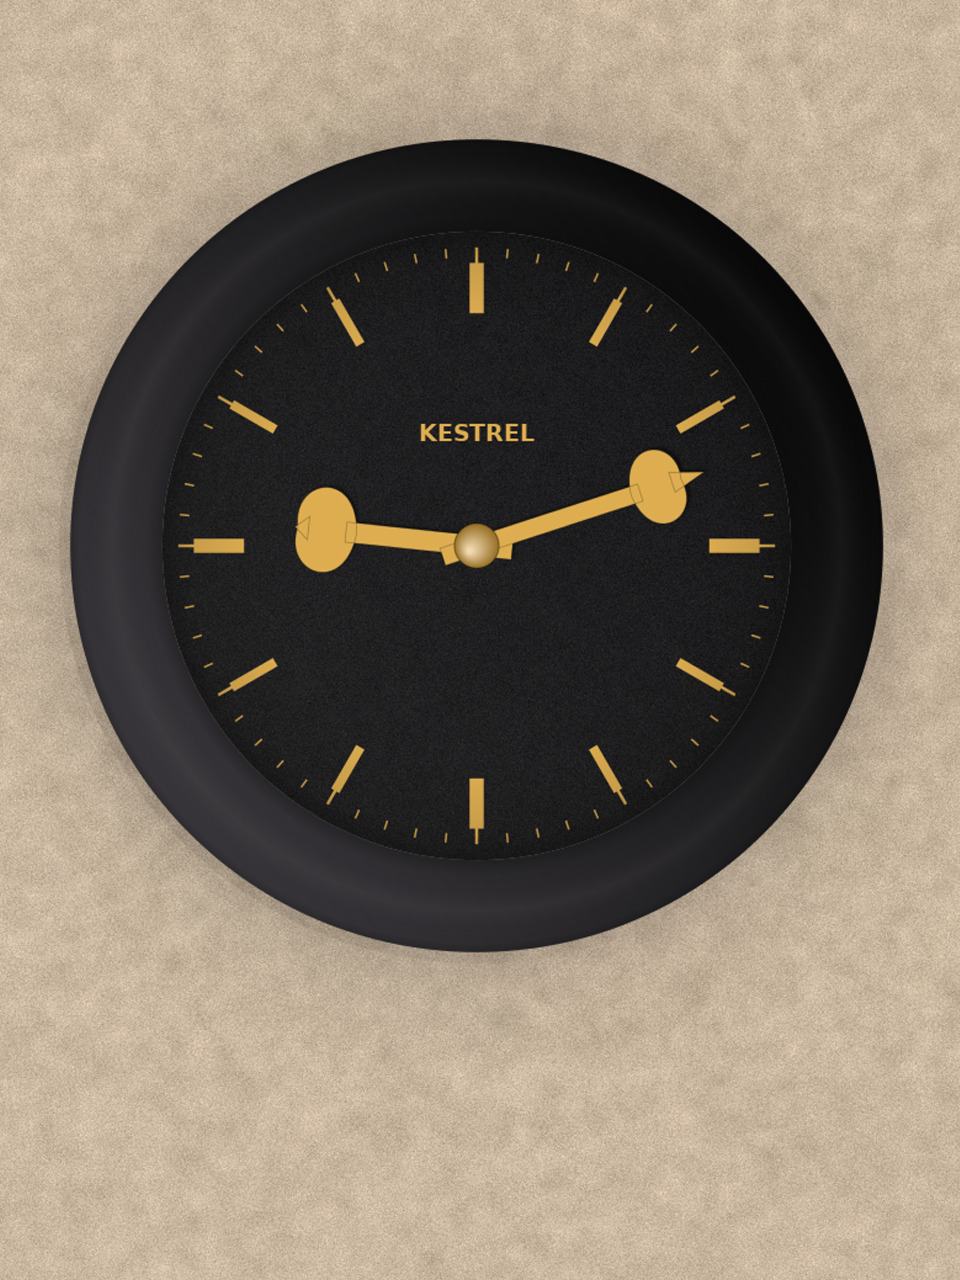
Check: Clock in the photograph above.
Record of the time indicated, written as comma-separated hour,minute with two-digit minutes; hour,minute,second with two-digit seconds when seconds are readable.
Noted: 9,12
